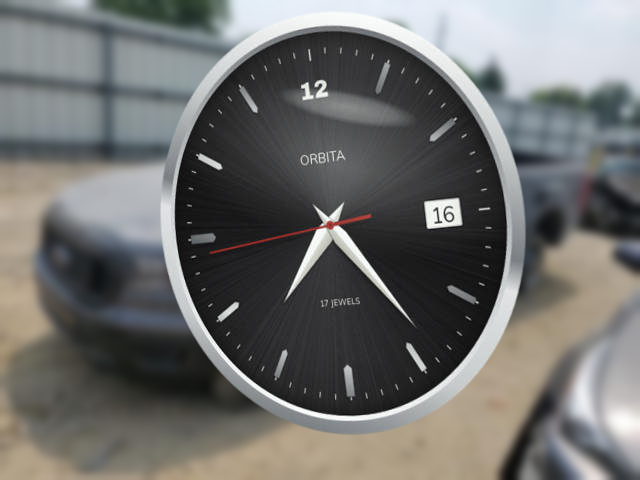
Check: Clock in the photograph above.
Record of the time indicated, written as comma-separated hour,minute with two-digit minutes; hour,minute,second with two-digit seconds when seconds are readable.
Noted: 7,23,44
